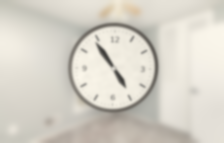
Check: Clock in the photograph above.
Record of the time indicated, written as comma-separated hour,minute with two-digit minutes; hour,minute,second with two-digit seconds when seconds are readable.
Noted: 4,54
